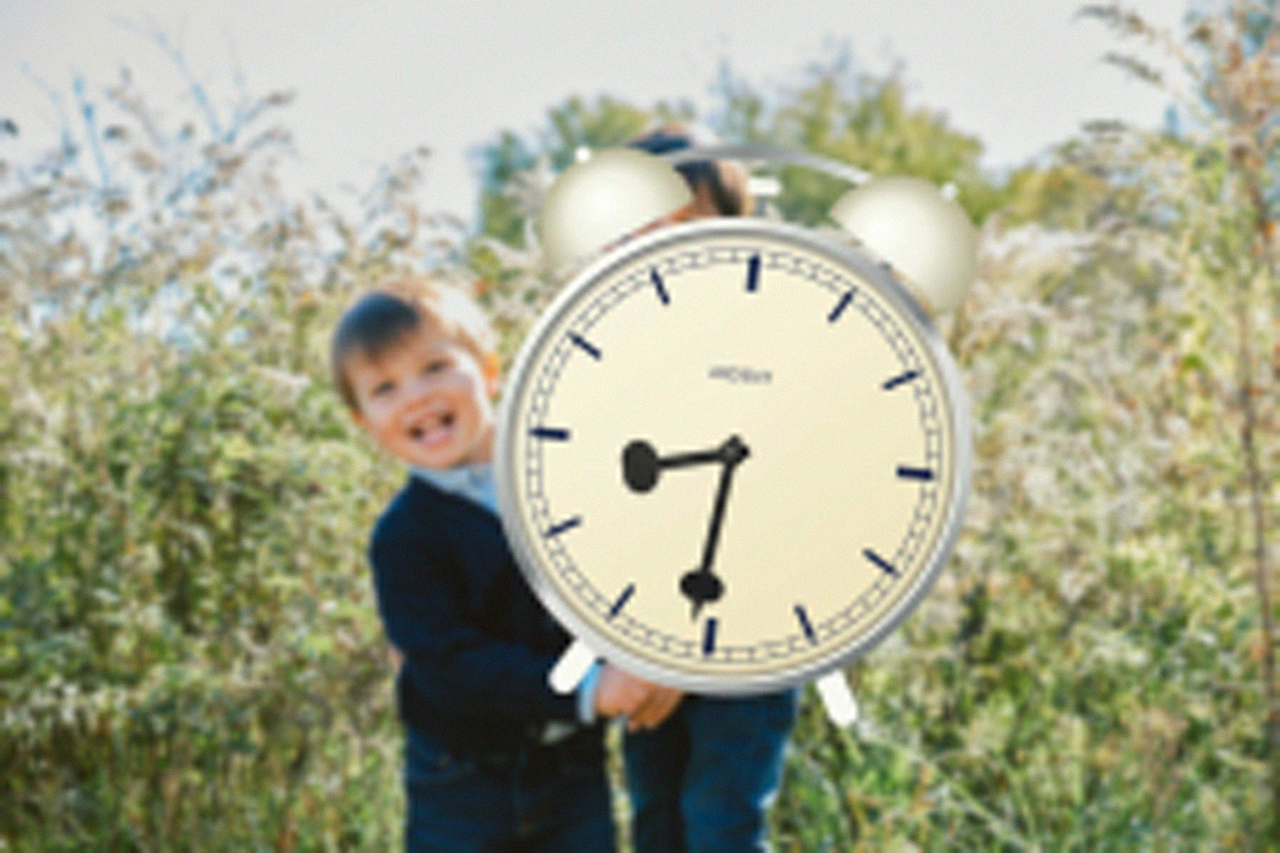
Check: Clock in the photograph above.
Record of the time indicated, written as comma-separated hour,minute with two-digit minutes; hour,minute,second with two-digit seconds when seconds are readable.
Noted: 8,31
